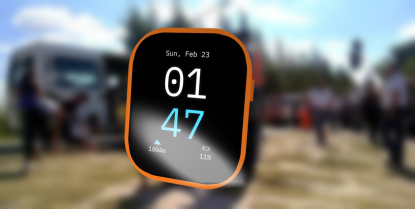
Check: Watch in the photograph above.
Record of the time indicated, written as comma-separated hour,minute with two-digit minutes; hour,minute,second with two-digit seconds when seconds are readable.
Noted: 1,47
